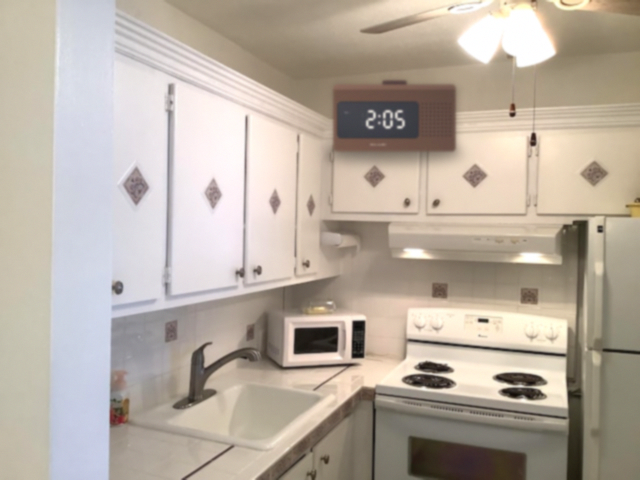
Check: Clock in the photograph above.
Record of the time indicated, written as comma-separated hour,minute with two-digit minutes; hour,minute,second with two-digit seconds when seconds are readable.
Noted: 2,05
